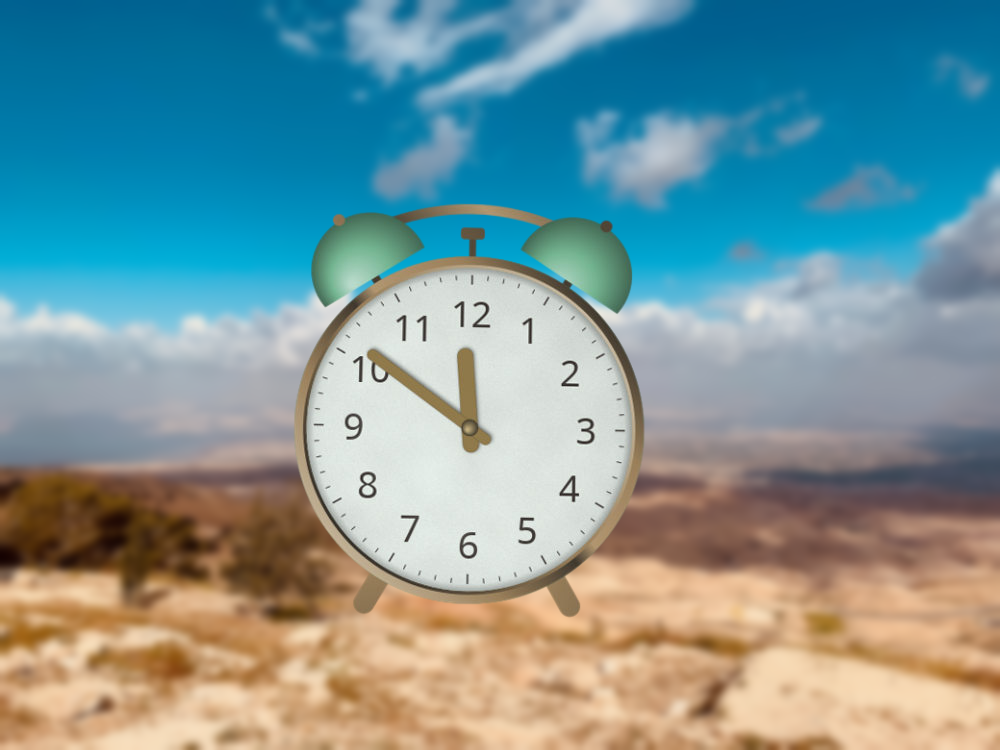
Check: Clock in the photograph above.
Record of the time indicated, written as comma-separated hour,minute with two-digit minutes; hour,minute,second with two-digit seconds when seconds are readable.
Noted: 11,51
